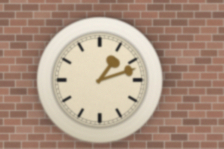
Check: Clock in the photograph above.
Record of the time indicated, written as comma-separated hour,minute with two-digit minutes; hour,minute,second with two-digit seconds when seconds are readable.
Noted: 1,12
